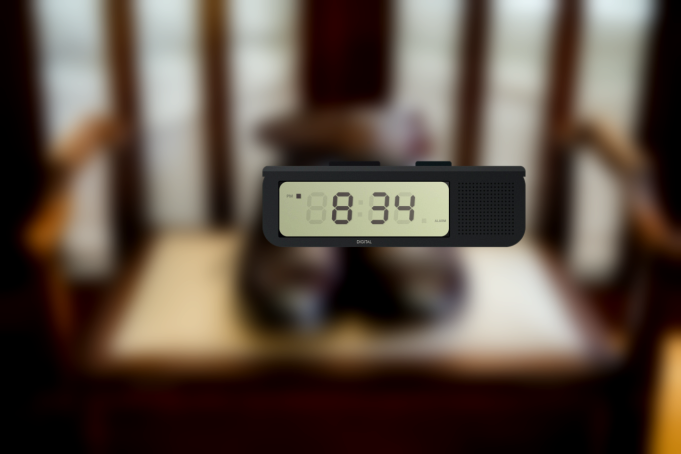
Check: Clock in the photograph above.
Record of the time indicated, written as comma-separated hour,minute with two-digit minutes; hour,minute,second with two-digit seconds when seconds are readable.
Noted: 8,34
